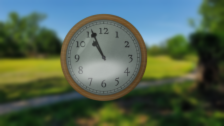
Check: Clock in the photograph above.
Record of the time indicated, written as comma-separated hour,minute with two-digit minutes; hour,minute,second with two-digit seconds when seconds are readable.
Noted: 10,56
